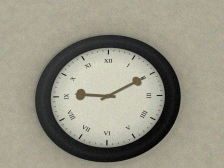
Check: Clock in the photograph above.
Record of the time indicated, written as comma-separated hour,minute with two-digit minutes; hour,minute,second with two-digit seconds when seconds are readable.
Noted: 9,10
